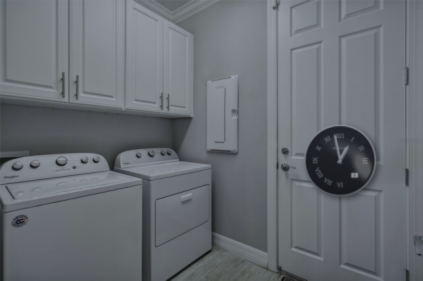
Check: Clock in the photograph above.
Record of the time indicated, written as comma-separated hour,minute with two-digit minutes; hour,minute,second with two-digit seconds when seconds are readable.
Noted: 12,58
